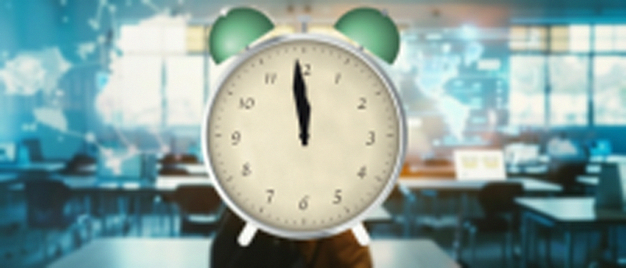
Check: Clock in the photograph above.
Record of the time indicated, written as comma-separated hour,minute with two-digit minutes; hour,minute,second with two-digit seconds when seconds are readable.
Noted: 11,59
